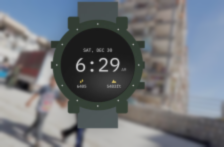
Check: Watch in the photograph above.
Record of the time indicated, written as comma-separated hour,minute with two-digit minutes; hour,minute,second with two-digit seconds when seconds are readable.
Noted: 6,29
